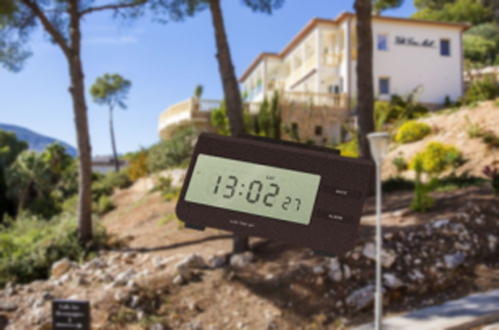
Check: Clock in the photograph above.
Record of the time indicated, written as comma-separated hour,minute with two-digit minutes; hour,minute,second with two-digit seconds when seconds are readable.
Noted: 13,02,27
